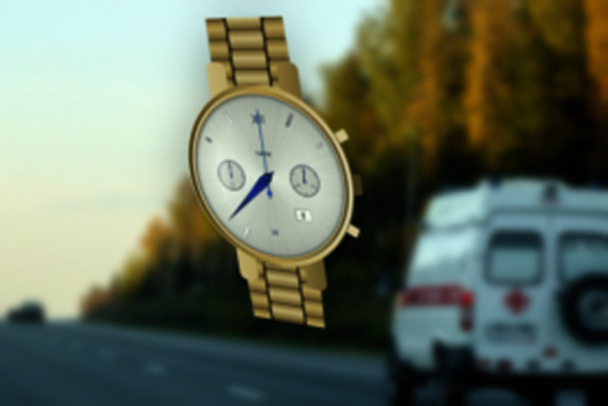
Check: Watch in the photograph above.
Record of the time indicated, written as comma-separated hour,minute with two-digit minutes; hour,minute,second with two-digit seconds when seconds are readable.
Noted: 7,38
